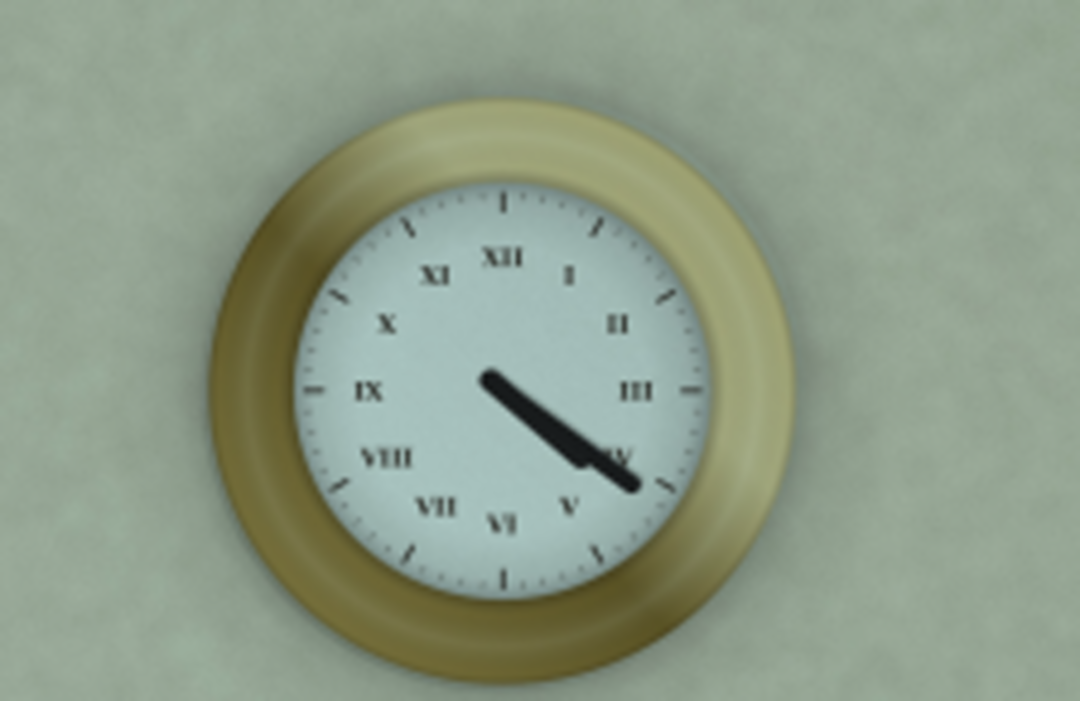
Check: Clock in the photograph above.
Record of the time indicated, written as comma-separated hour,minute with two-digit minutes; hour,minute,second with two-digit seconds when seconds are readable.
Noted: 4,21
